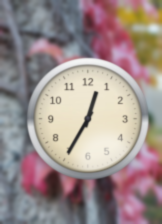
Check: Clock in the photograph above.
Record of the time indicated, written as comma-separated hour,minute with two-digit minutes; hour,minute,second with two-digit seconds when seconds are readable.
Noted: 12,35
